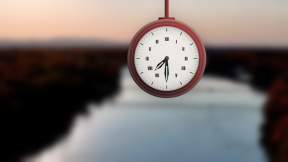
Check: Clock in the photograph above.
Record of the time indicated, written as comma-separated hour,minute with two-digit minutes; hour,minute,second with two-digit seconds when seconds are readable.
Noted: 7,30
